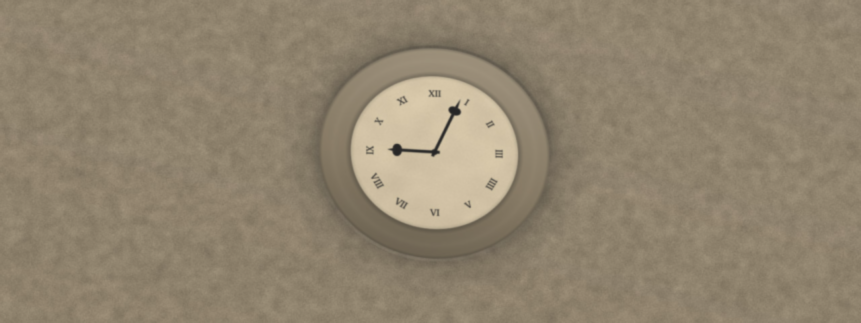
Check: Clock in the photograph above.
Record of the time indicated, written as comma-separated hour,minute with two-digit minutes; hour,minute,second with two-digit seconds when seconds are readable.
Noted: 9,04
